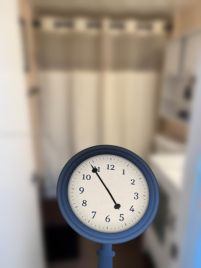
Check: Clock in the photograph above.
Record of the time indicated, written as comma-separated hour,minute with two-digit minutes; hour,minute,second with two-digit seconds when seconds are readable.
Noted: 4,54
